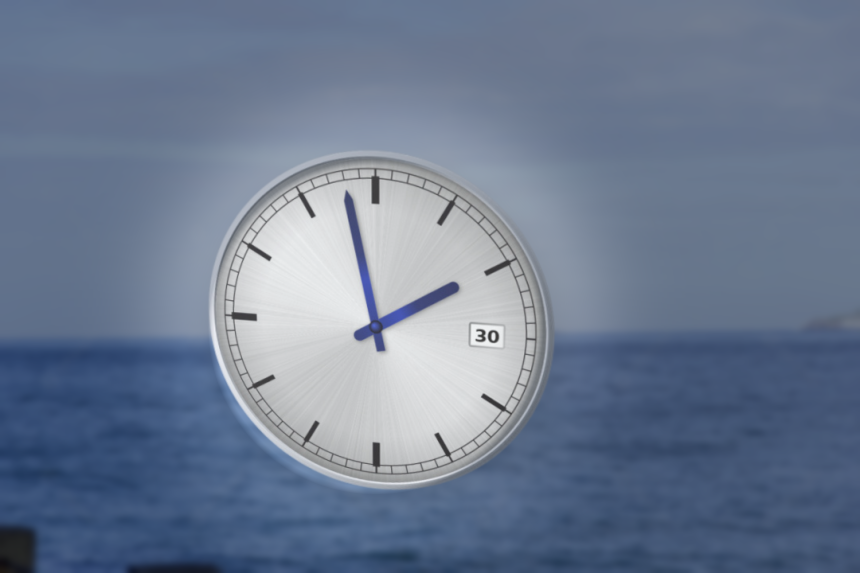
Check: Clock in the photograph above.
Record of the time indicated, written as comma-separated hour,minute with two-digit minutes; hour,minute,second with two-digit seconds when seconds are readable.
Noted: 1,58
